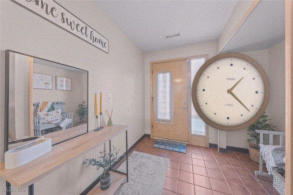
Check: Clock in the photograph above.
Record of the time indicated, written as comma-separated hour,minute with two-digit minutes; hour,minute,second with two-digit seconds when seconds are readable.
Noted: 1,22
